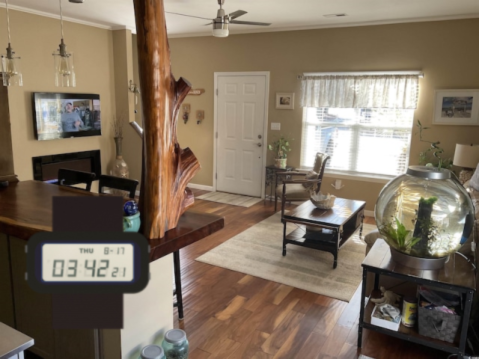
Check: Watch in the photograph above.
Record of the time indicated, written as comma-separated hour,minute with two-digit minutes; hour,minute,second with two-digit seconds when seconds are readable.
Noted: 3,42
